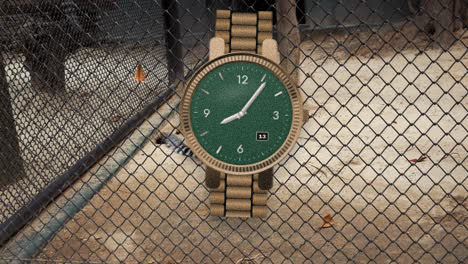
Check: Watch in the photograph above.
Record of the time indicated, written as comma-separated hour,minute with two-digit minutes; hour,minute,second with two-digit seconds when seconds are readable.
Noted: 8,06
